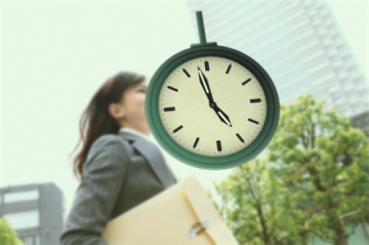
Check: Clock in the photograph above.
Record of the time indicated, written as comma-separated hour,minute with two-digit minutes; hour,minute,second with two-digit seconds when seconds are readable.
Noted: 4,58
